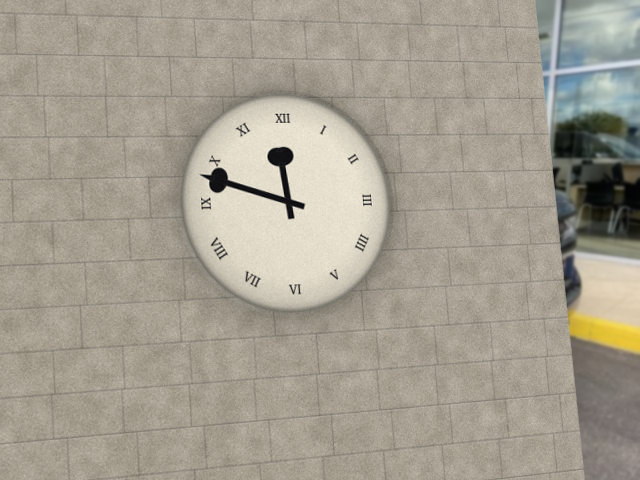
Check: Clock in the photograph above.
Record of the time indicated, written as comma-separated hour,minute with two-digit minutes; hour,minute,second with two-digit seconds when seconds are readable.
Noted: 11,48
